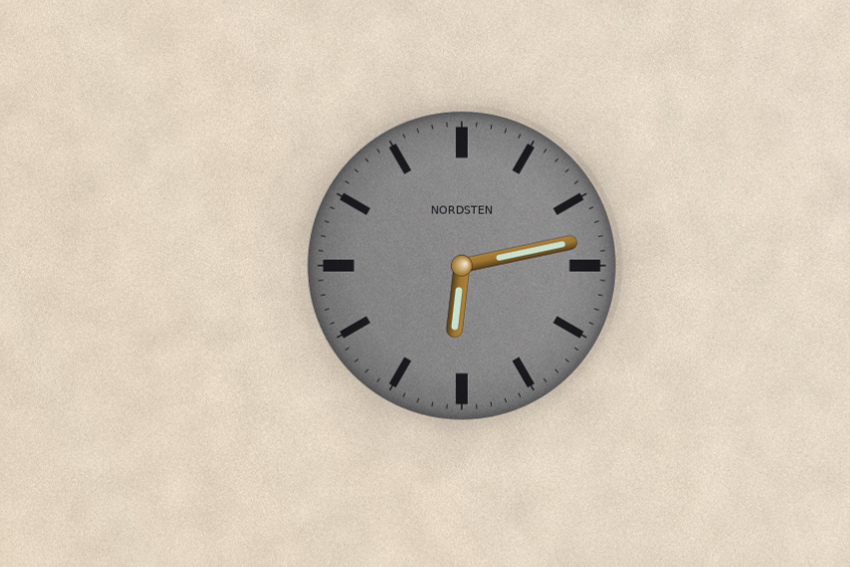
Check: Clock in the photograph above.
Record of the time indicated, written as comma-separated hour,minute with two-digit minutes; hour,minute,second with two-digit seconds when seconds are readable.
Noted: 6,13
